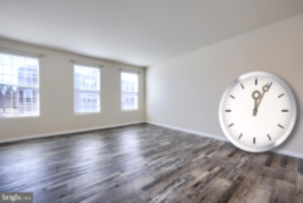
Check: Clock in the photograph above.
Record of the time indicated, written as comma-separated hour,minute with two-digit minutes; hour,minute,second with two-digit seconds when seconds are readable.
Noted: 12,04
